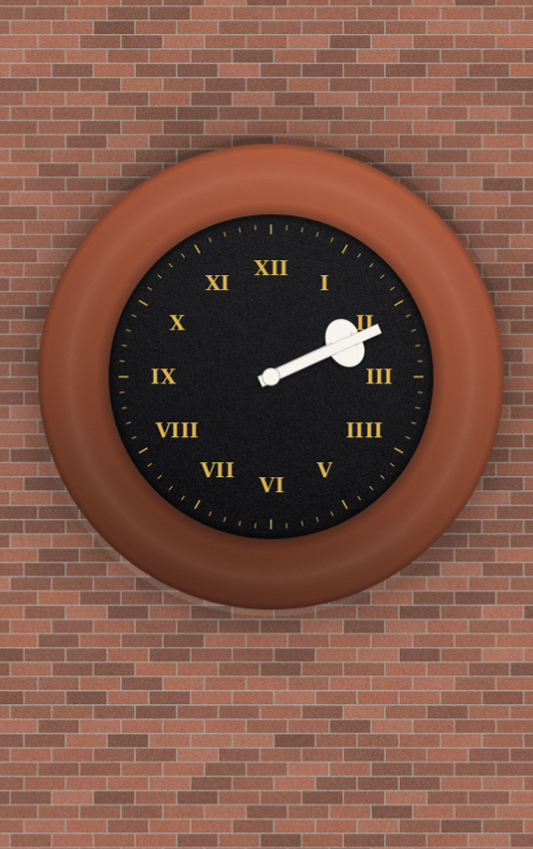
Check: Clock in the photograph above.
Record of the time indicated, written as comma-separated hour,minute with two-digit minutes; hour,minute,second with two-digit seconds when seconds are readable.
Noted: 2,11
